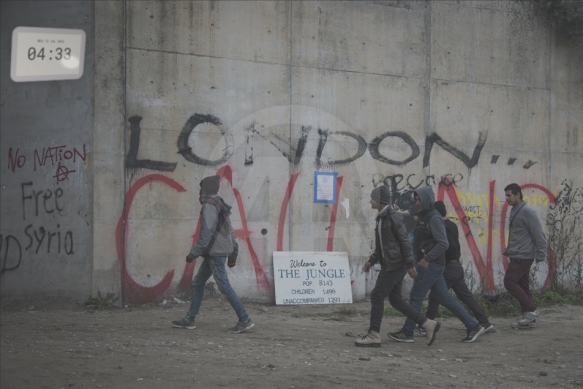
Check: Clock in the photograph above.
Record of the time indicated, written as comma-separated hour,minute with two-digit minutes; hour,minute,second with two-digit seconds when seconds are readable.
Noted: 4,33
